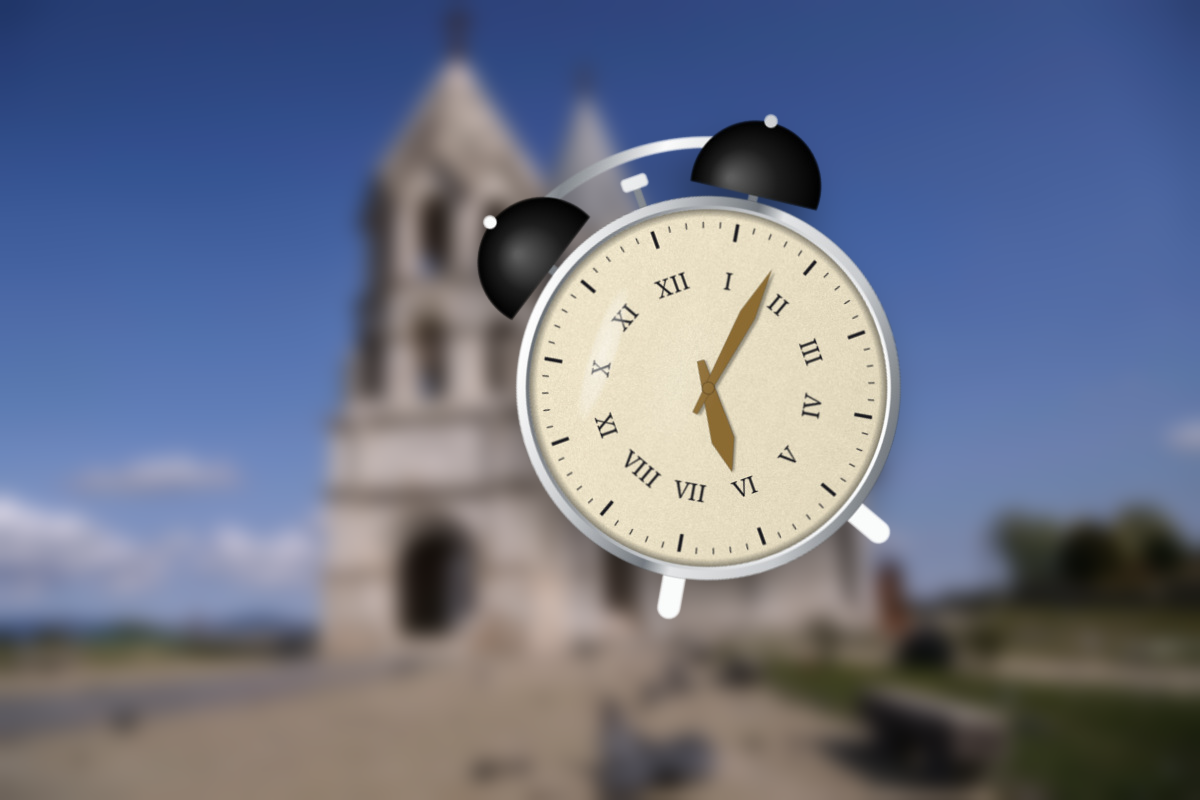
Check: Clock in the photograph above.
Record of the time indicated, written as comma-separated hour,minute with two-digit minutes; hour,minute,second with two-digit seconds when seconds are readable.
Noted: 6,08
